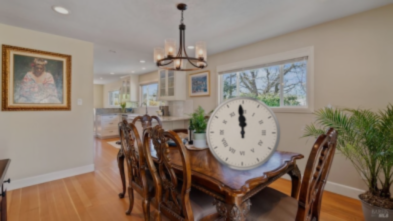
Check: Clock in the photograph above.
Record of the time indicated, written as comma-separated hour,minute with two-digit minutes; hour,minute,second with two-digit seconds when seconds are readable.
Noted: 11,59
